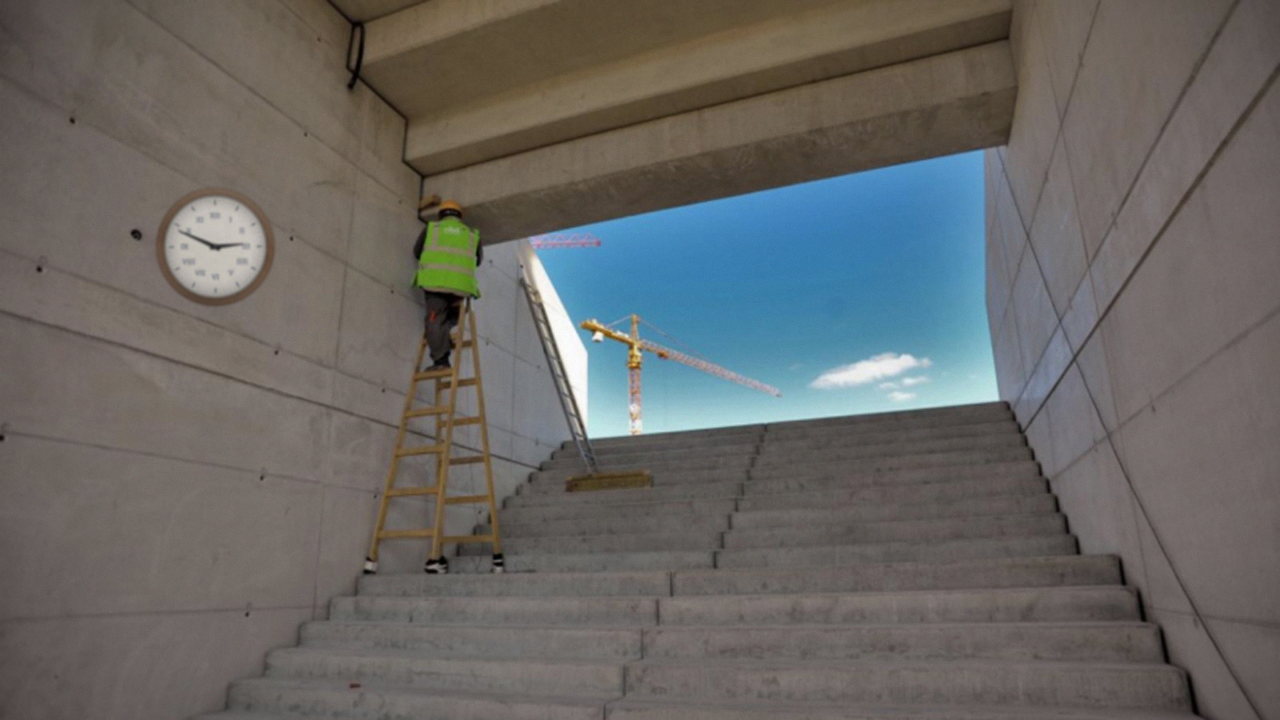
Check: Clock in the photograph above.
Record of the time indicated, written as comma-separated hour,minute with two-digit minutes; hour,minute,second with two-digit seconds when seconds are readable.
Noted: 2,49
